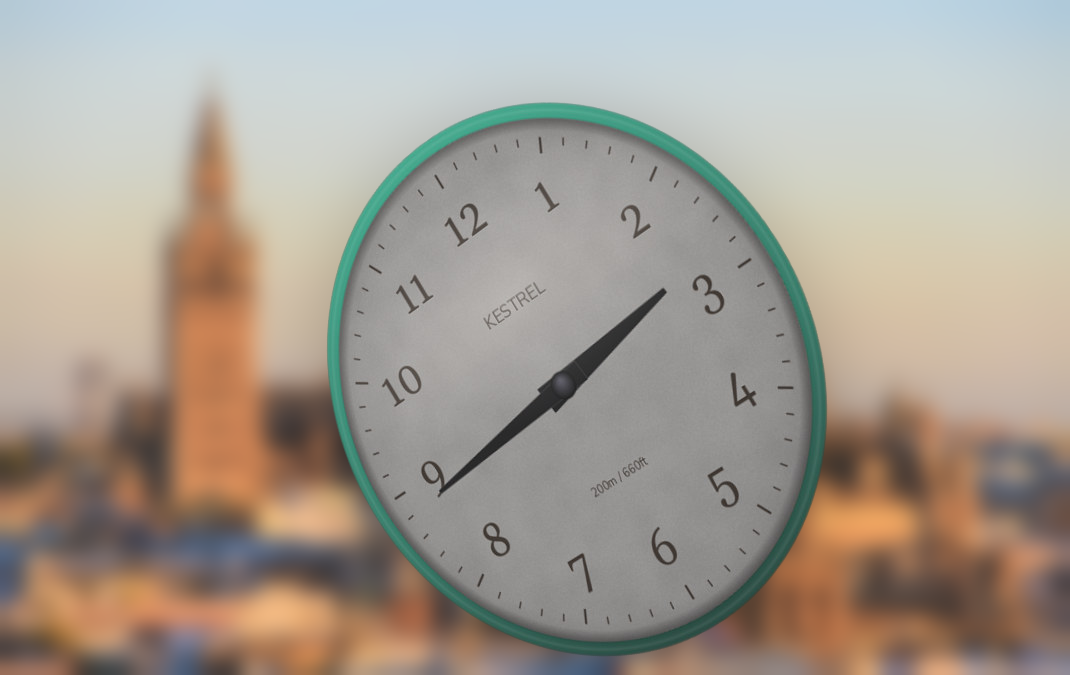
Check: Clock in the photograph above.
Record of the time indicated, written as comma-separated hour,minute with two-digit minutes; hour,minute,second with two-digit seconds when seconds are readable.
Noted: 2,44
